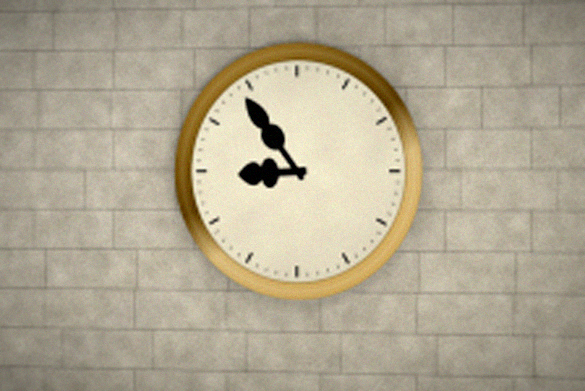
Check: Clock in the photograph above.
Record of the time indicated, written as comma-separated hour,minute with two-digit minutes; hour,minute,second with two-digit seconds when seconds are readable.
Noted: 8,54
